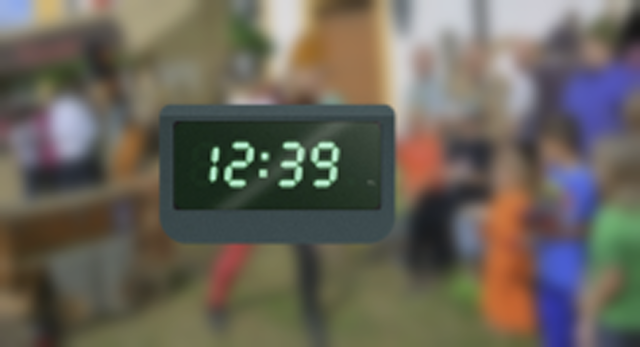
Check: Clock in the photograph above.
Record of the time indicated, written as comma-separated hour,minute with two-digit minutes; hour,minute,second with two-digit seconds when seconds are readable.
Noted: 12,39
